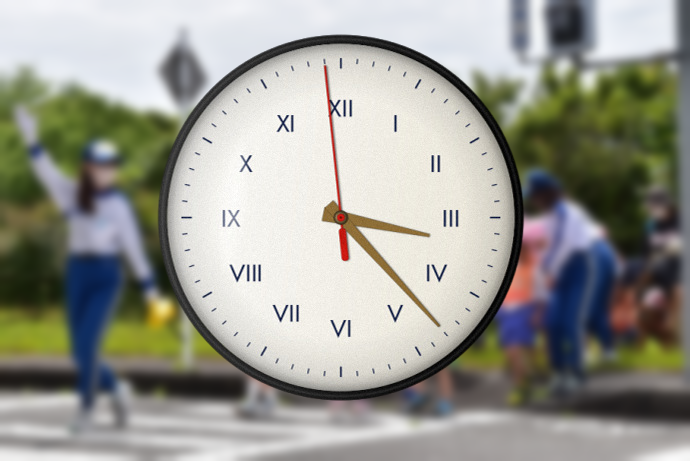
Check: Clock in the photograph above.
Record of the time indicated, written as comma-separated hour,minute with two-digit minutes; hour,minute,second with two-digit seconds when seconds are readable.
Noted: 3,22,59
